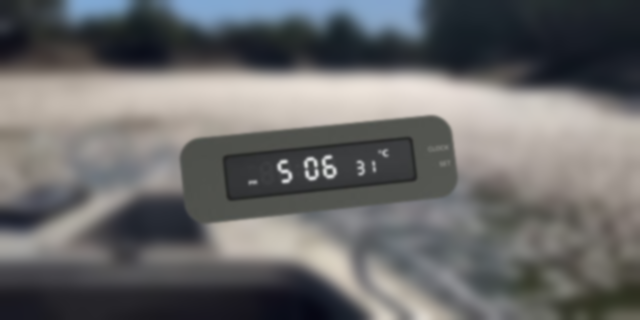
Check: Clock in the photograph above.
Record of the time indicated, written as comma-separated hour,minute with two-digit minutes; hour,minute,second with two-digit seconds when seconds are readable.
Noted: 5,06
